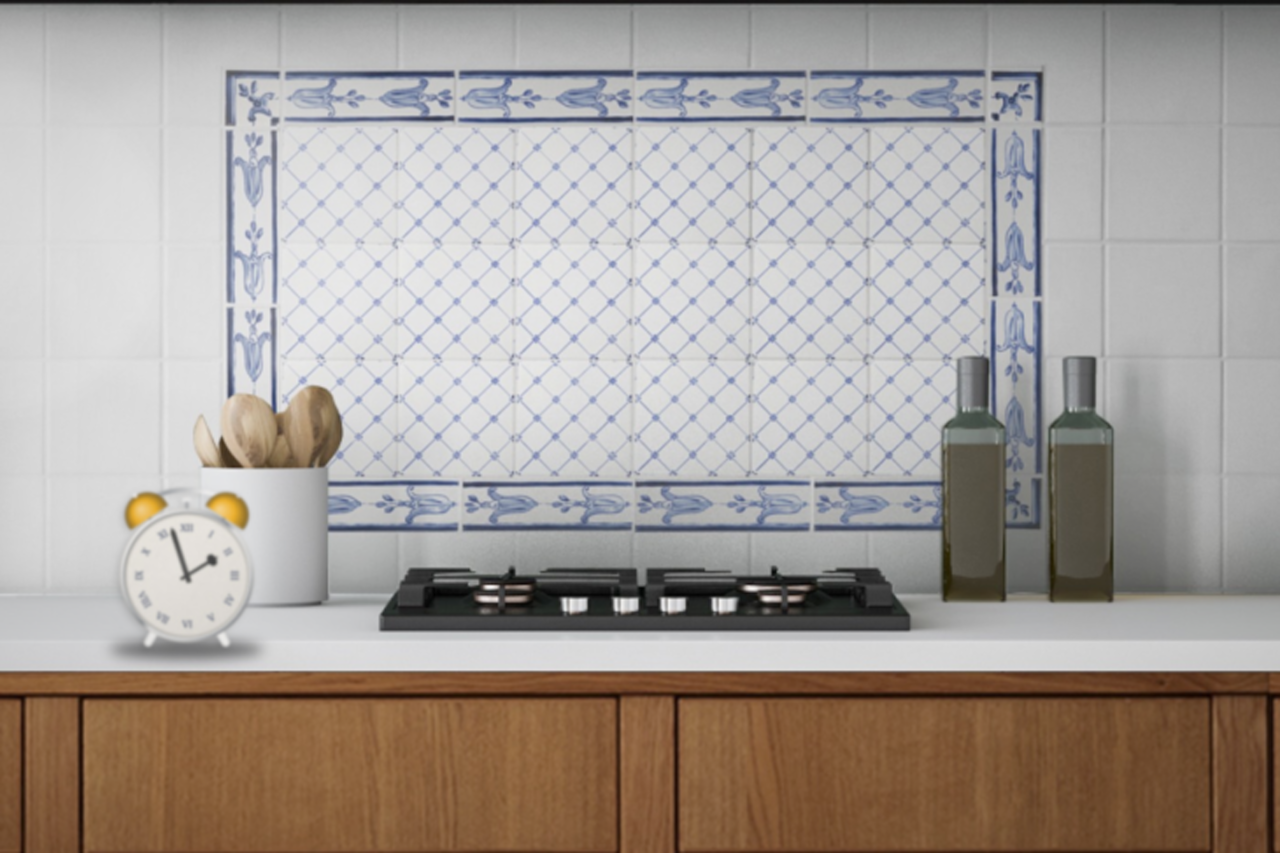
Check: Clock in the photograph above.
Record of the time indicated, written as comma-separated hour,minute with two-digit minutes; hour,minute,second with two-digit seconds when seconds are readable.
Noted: 1,57
